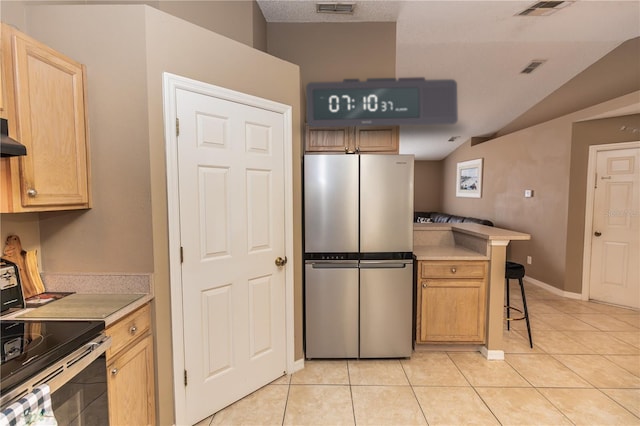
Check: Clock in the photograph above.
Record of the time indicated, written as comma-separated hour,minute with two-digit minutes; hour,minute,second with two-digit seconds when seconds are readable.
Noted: 7,10
